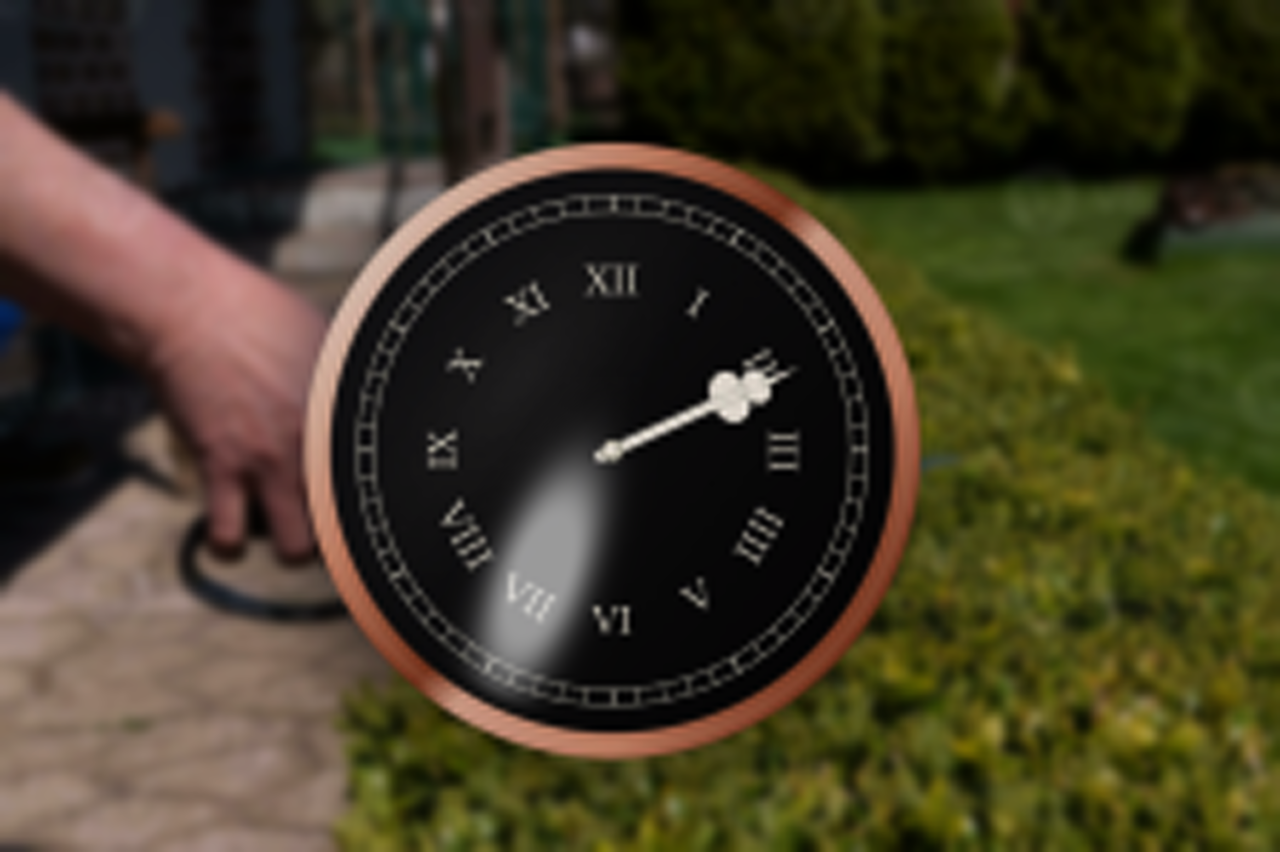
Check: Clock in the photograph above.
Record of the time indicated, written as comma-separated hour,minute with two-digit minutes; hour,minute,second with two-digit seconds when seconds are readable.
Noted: 2,11
